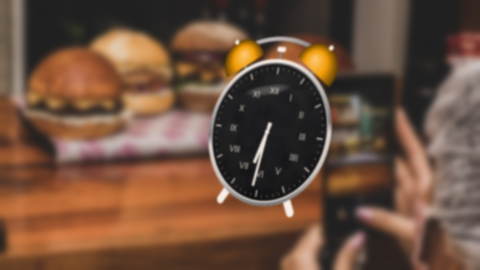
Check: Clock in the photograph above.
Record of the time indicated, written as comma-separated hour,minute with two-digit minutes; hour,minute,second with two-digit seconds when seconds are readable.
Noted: 6,31
